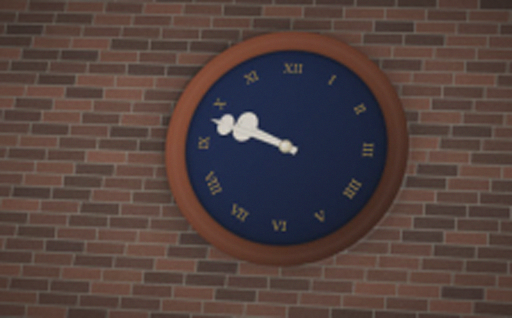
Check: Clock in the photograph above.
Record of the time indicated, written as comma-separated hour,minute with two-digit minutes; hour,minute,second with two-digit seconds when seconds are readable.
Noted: 9,48
